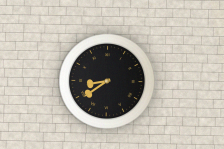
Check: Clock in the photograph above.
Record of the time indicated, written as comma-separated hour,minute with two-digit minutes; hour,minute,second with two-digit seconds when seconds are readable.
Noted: 8,39
